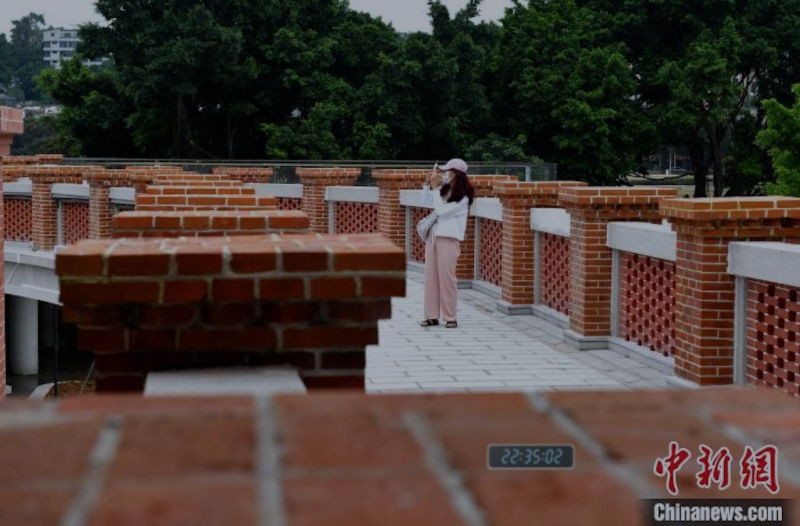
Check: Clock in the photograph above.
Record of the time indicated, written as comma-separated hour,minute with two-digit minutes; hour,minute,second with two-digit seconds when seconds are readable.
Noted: 22,35,02
